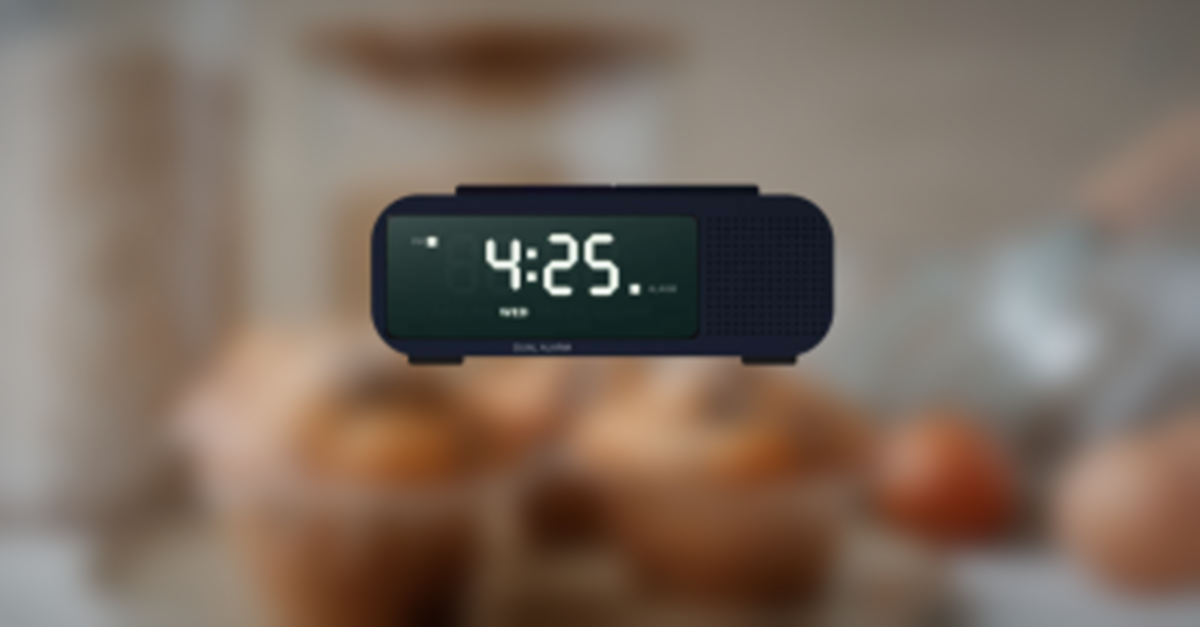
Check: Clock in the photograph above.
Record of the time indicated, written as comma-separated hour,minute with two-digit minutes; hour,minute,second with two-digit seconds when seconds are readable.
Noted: 4,25
